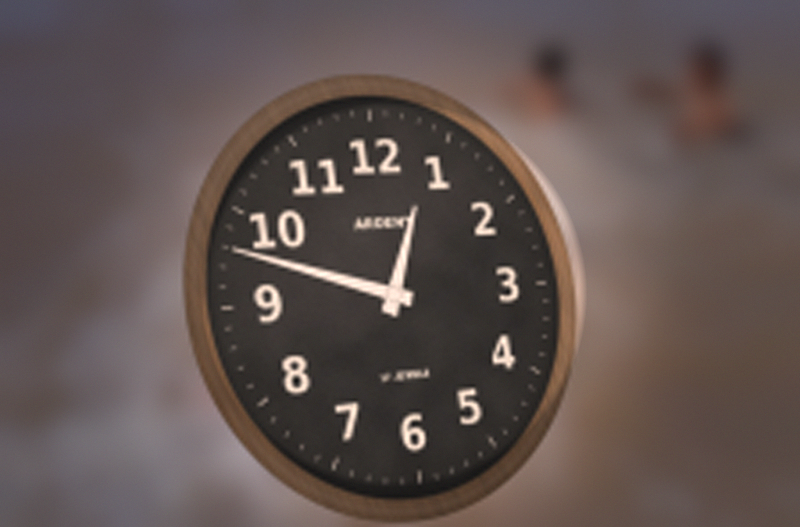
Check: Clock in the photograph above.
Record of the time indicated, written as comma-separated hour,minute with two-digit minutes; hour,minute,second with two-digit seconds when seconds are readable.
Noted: 12,48
